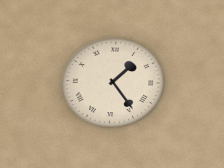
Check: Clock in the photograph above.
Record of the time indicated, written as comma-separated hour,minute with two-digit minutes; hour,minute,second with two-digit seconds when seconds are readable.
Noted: 1,24
